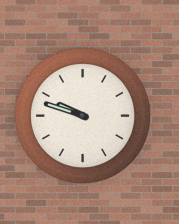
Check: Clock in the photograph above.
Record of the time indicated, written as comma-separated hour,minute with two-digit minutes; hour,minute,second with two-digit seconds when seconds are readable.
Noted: 9,48
